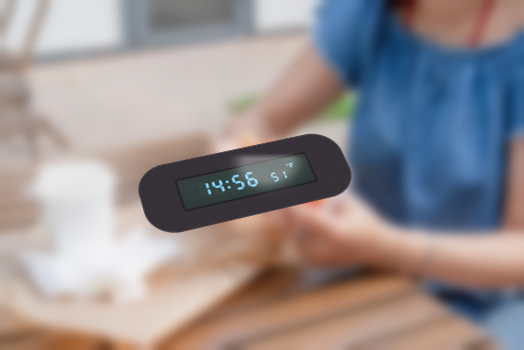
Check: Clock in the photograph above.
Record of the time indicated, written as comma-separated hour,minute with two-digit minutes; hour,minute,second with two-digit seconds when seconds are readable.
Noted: 14,56
